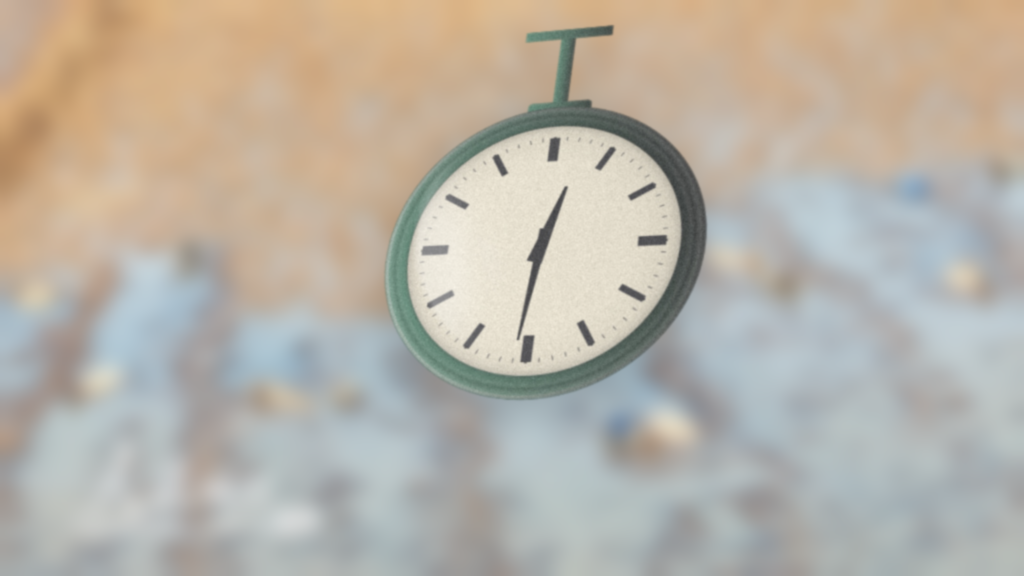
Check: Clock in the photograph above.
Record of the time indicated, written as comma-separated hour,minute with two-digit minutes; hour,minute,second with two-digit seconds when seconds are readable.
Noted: 12,31
